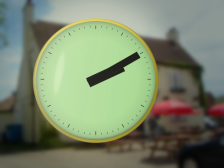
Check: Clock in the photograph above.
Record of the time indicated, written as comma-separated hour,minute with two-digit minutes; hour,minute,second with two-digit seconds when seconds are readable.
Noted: 2,10
